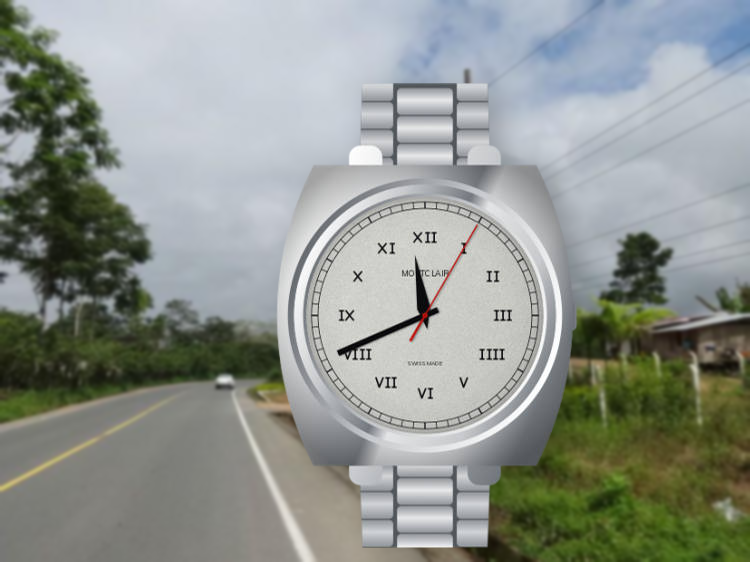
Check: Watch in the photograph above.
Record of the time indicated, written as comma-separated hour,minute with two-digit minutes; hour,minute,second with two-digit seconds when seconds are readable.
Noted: 11,41,05
